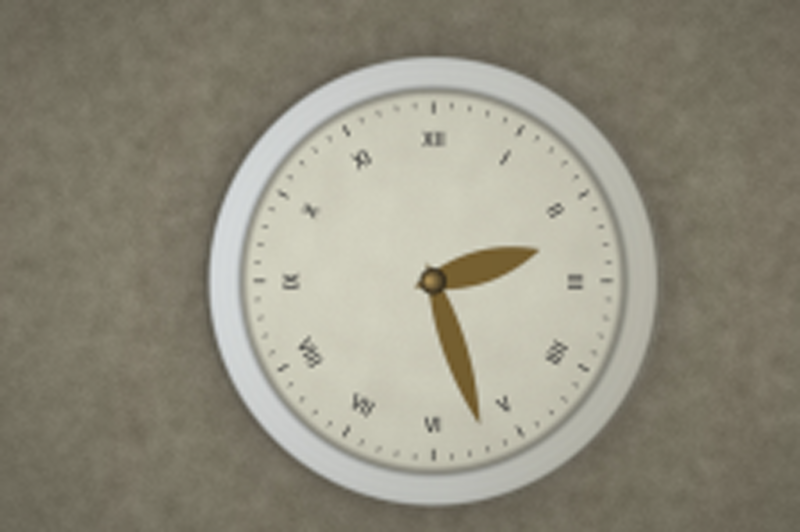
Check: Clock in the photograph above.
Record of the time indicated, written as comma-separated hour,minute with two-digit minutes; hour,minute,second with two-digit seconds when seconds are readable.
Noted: 2,27
